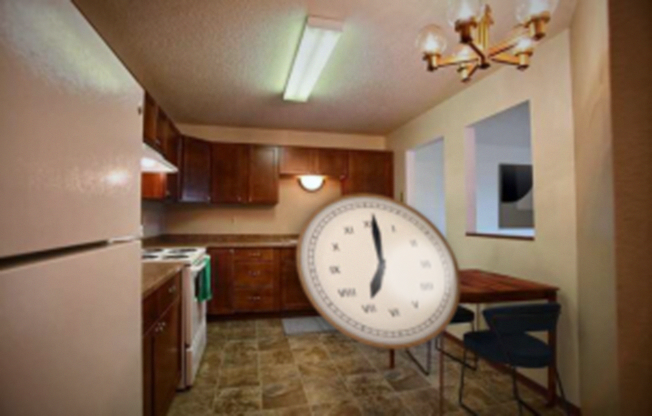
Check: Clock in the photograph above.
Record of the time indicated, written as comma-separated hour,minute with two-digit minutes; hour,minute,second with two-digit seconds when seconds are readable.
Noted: 7,01
